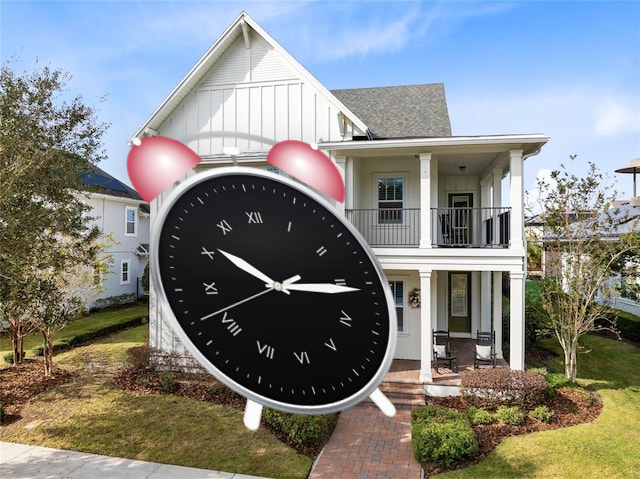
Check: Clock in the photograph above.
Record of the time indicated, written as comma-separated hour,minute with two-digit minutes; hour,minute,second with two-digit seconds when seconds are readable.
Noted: 10,15,42
